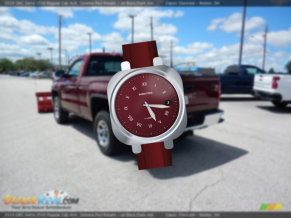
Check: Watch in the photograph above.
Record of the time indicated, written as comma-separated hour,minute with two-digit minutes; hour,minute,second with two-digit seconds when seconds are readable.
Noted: 5,17
